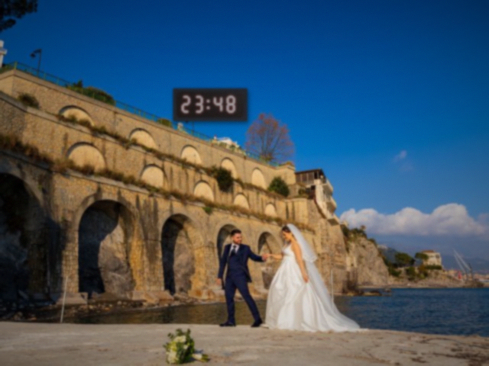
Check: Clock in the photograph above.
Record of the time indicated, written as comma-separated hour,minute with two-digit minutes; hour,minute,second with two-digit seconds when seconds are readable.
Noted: 23,48
